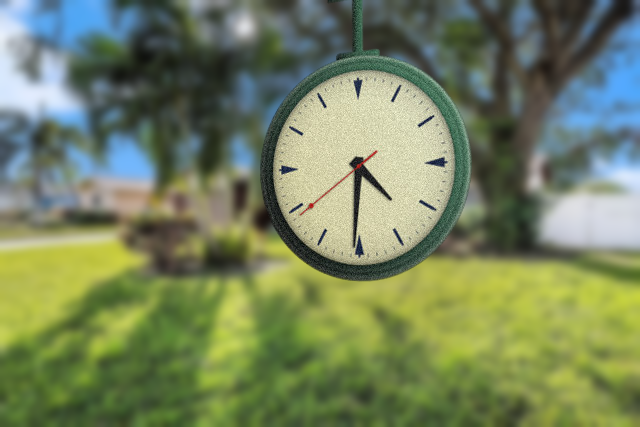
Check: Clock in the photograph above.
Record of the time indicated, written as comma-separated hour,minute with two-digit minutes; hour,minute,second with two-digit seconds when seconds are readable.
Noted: 4,30,39
